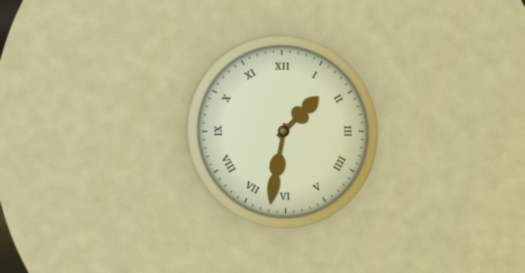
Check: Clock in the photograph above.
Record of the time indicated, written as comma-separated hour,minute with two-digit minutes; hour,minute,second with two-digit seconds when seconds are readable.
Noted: 1,32
